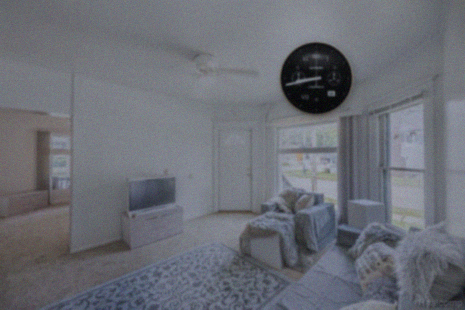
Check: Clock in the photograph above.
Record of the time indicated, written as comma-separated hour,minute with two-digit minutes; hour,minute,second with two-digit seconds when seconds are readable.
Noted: 8,43
